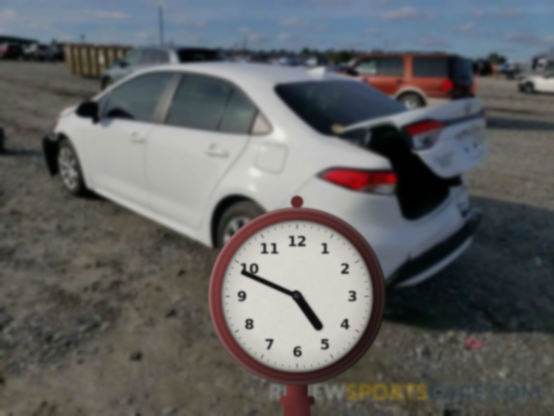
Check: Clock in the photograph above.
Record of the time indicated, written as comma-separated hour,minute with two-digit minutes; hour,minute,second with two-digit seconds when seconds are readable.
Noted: 4,49
